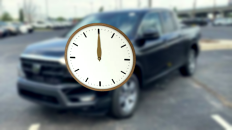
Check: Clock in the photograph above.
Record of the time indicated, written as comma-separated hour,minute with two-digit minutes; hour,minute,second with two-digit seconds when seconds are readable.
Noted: 12,00
